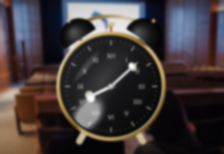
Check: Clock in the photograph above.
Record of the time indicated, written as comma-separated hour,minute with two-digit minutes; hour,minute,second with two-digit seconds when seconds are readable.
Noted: 8,08
